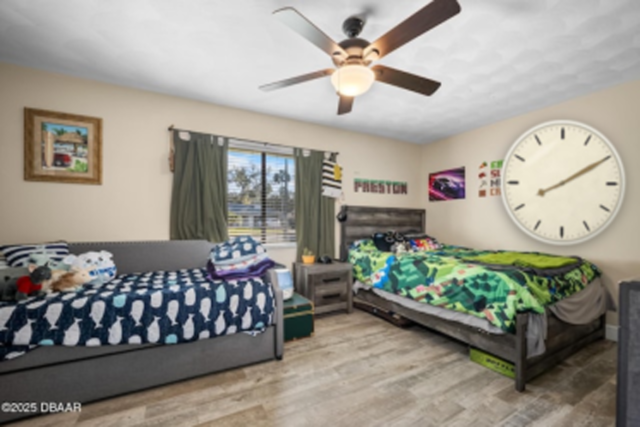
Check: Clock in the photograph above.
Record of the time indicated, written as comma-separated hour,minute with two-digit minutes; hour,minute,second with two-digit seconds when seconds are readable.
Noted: 8,10
